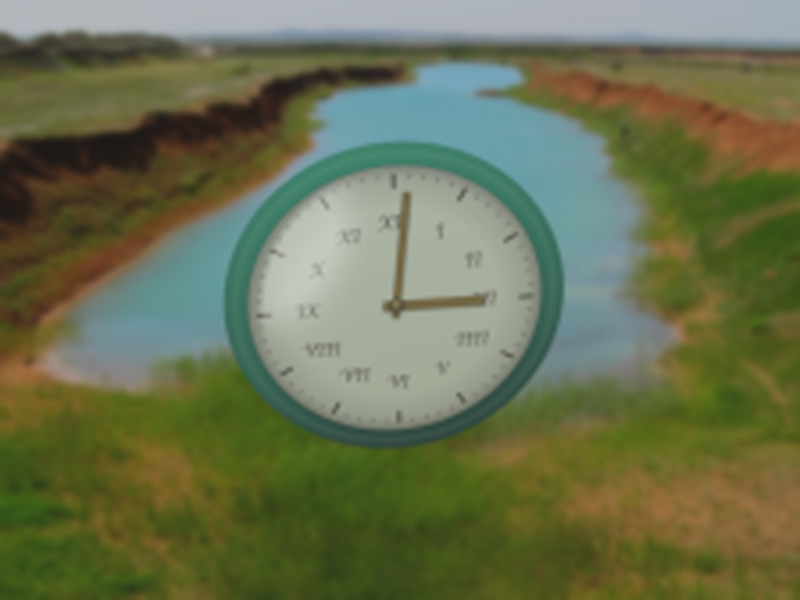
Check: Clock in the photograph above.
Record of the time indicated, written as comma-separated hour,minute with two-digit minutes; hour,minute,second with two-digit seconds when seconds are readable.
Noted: 3,01
